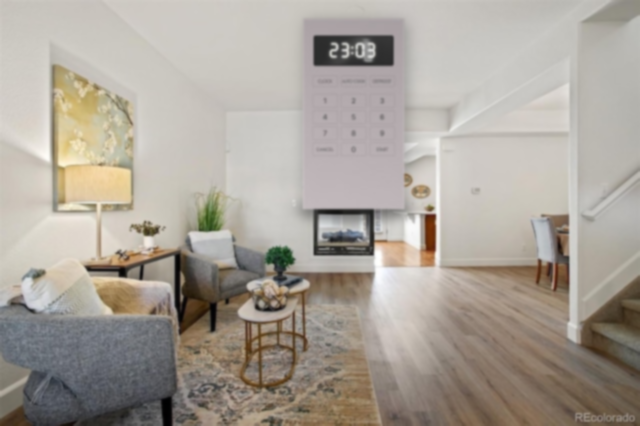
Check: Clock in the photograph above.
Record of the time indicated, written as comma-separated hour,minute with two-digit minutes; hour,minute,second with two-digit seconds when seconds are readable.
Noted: 23,03
